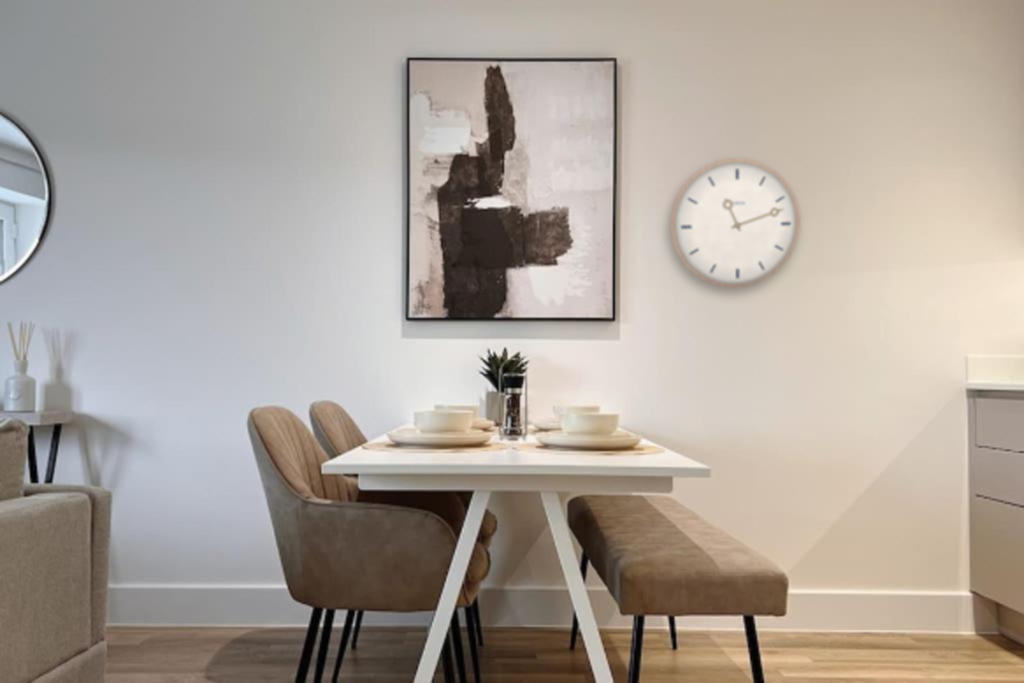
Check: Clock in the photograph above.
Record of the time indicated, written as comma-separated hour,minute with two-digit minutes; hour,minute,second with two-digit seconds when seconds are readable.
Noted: 11,12
